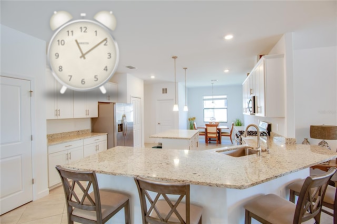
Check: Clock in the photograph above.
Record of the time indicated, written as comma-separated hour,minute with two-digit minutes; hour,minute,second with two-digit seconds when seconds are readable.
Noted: 11,09
